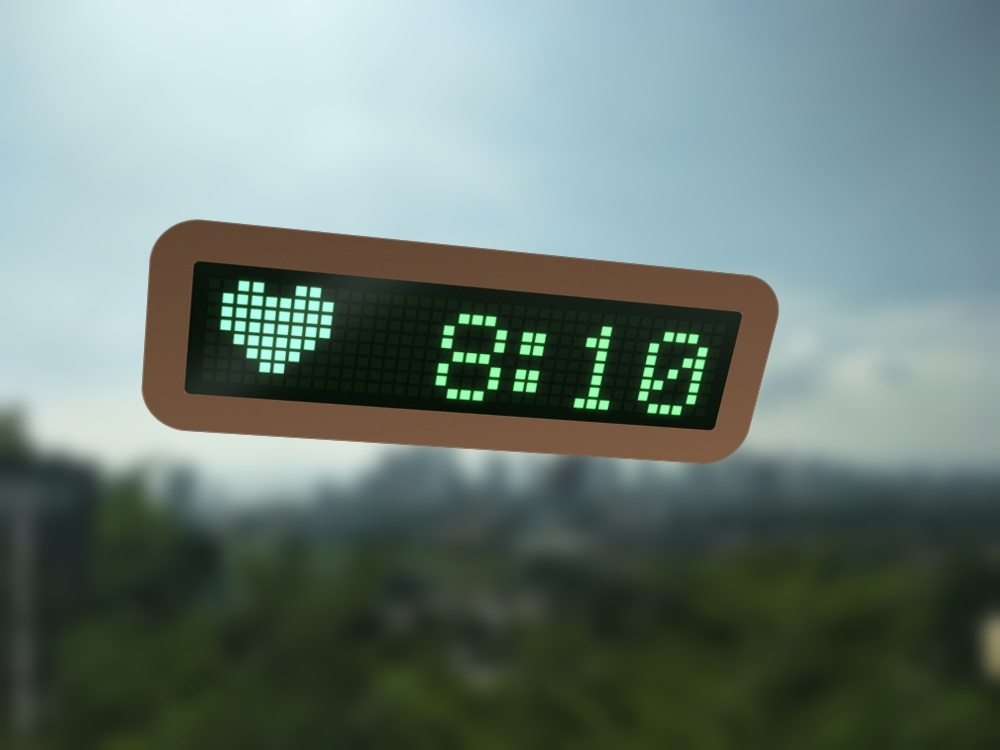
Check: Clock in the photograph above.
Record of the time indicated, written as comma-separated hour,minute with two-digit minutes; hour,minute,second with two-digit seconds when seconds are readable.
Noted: 8,10
